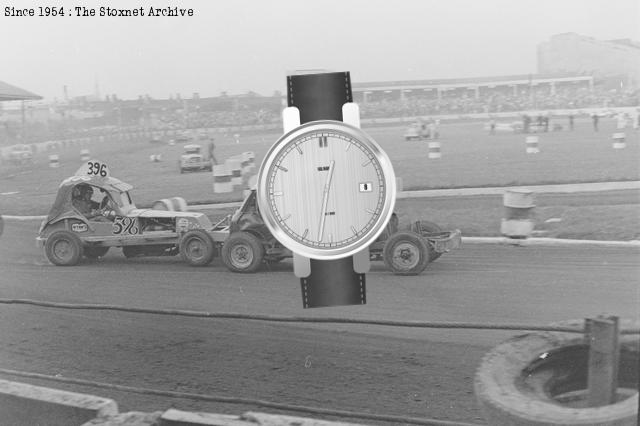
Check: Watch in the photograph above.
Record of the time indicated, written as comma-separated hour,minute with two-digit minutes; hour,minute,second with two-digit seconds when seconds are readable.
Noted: 12,32
